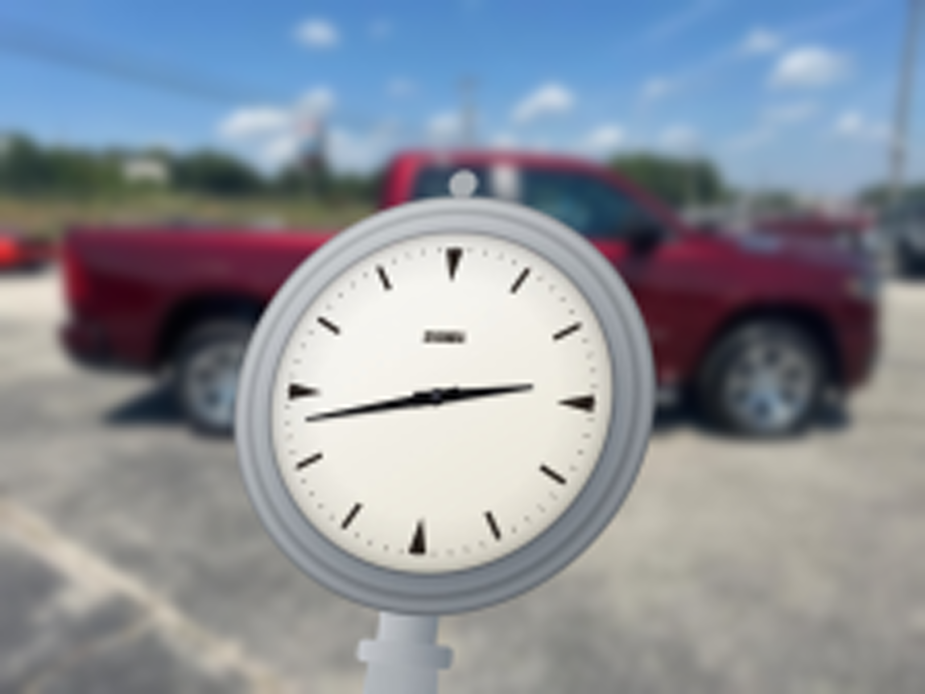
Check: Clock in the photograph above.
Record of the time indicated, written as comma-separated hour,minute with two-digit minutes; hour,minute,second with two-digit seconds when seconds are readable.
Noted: 2,43
